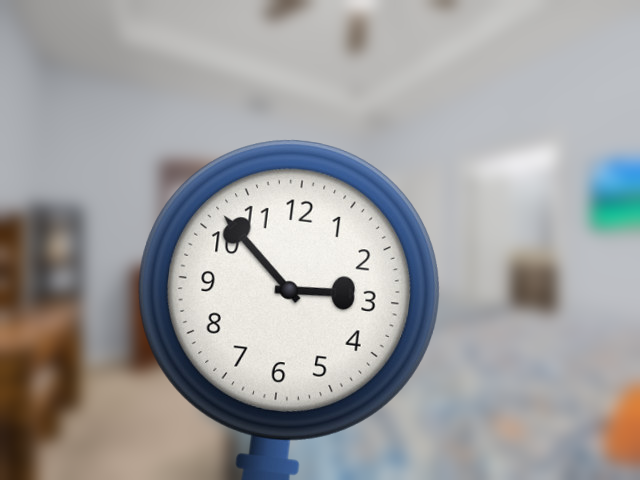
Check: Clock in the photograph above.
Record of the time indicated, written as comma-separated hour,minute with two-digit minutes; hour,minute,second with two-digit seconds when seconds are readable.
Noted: 2,52
